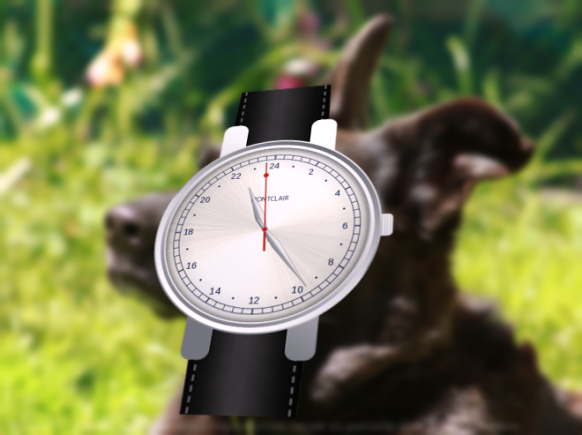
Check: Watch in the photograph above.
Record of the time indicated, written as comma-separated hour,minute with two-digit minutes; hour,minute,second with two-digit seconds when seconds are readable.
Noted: 22,23,59
